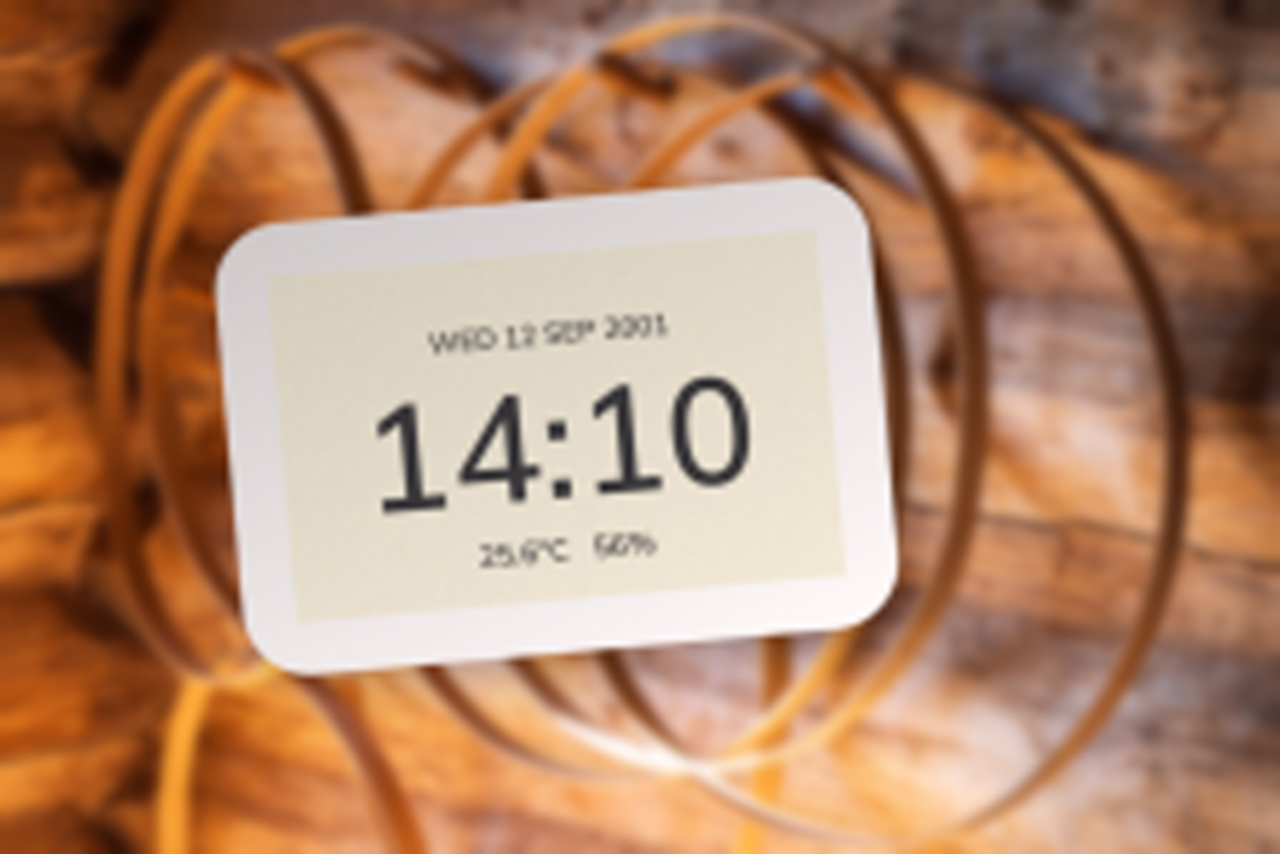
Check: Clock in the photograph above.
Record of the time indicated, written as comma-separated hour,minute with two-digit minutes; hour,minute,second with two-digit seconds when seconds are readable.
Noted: 14,10
